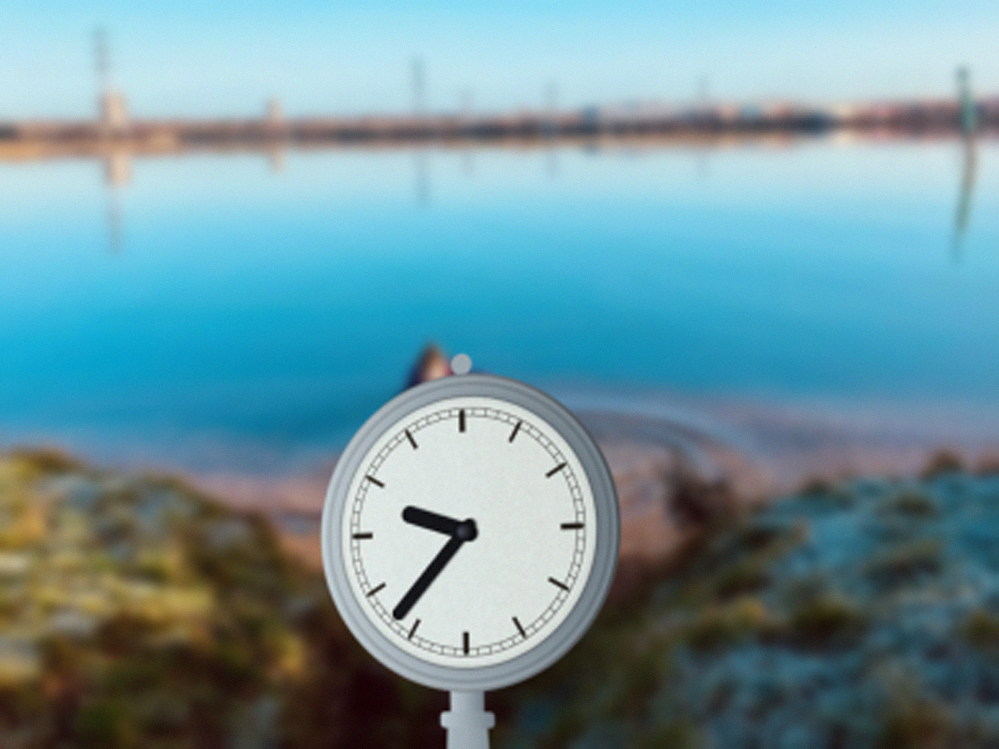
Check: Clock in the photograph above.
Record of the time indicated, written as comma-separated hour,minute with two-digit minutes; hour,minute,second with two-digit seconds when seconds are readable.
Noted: 9,37
